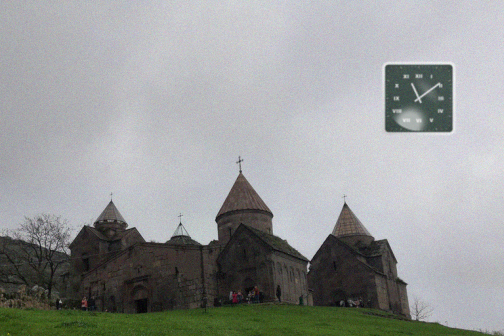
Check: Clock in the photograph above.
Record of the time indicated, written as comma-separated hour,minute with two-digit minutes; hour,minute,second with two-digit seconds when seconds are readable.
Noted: 11,09
